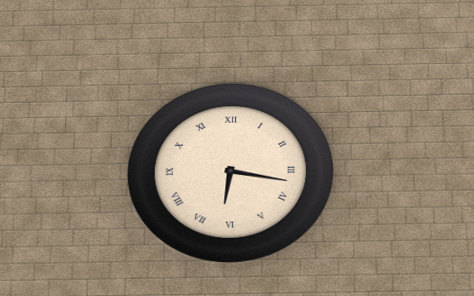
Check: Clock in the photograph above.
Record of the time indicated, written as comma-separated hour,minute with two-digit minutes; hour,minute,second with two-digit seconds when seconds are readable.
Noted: 6,17
